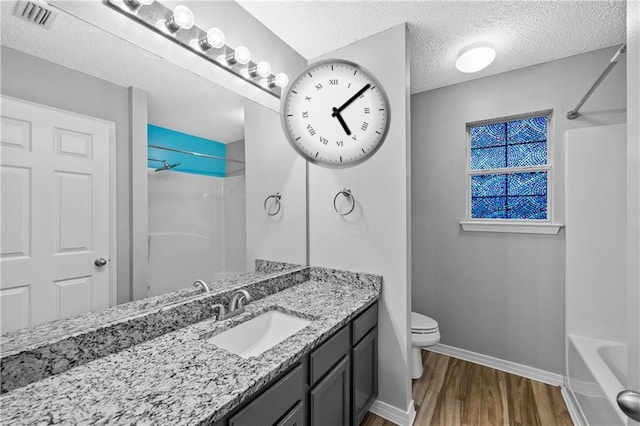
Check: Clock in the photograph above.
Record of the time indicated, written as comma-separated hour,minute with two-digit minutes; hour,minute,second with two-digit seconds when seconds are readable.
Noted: 5,09
